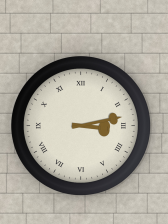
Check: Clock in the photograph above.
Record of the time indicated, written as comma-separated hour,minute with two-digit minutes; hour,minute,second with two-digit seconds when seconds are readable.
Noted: 3,13
